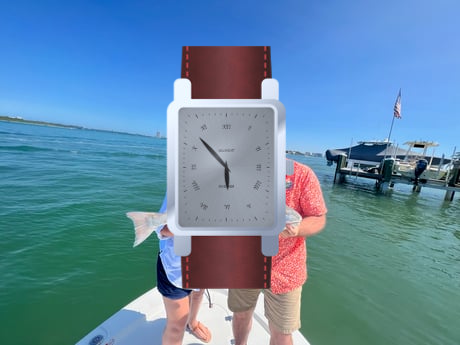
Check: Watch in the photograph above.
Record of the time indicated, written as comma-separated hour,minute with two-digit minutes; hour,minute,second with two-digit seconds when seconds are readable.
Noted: 5,53
